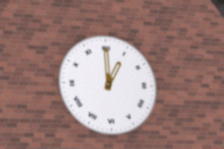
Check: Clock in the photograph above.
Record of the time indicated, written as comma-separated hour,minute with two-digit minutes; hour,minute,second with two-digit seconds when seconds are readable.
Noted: 1,00
